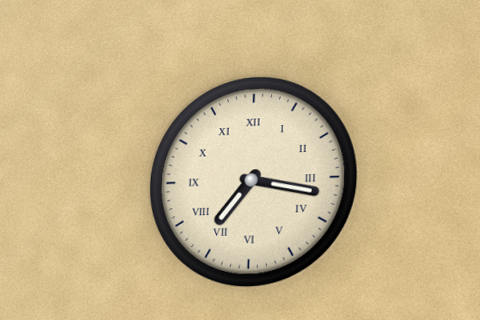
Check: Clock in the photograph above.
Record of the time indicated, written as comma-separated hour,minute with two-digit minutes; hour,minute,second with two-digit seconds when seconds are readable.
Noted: 7,17
